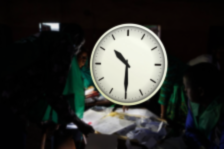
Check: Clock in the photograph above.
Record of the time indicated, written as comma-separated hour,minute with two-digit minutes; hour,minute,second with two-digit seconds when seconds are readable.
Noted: 10,30
